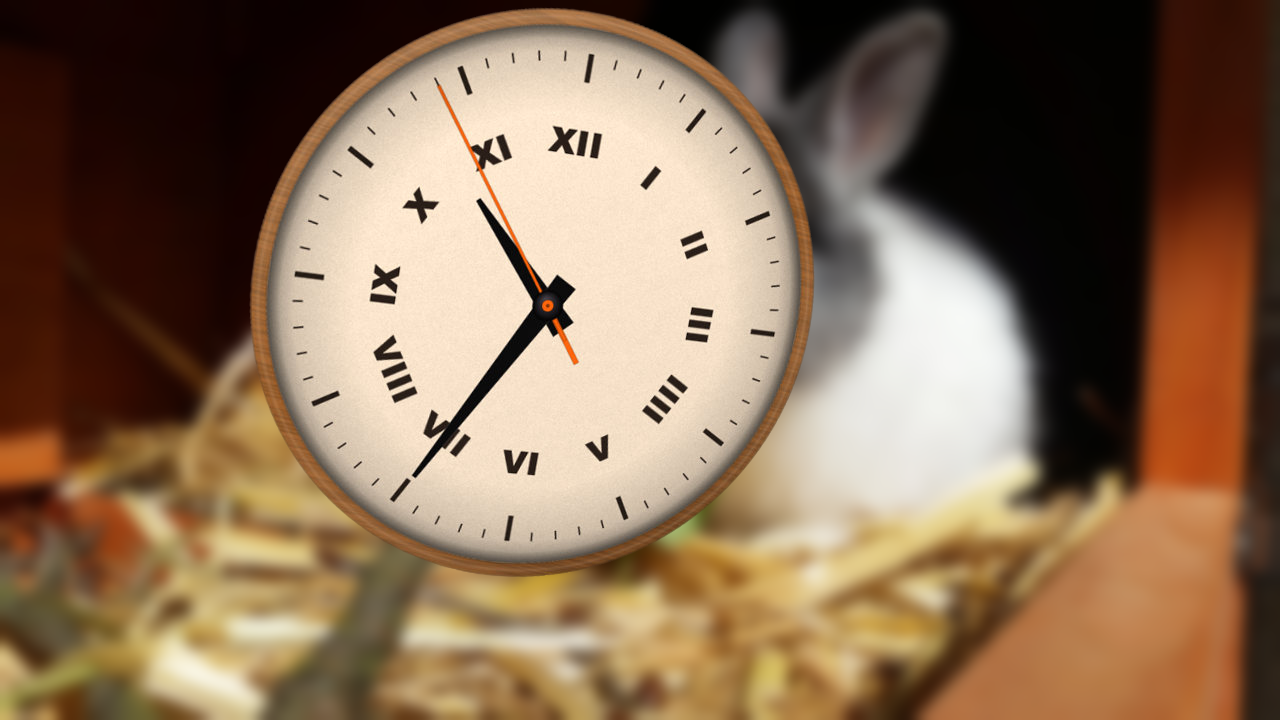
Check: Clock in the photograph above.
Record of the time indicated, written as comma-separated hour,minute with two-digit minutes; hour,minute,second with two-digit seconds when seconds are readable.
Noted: 10,34,54
